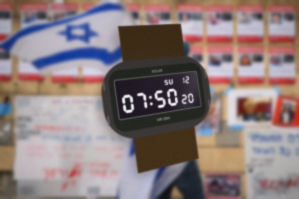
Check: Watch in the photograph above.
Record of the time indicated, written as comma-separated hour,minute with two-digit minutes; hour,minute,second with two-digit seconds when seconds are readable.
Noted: 7,50,20
